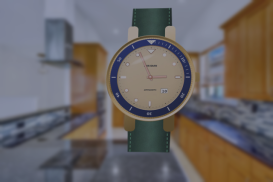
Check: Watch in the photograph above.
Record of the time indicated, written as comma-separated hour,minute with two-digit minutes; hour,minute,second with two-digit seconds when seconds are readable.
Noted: 2,56
